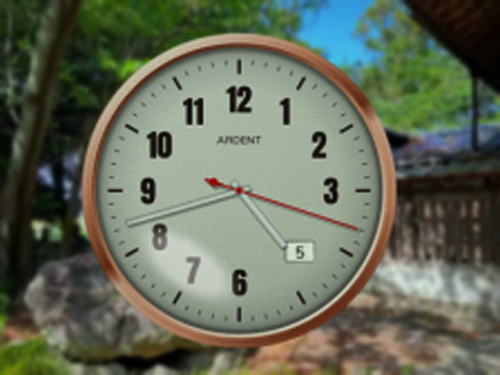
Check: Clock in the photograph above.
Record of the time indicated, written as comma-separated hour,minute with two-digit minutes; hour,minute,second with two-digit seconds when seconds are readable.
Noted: 4,42,18
